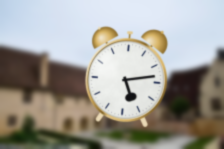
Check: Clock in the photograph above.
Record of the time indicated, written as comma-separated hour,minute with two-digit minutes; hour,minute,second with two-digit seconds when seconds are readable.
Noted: 5,13
